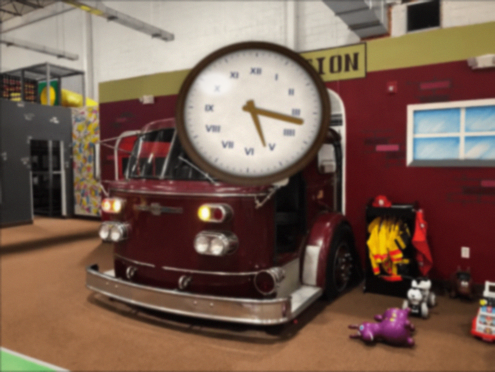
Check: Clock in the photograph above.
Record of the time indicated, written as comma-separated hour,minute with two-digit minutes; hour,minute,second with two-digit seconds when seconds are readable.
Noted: 5,17
